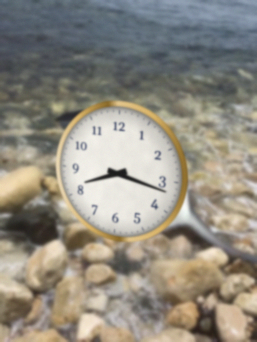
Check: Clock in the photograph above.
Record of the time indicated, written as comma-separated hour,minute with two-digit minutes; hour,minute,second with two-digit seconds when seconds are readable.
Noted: 8,17
